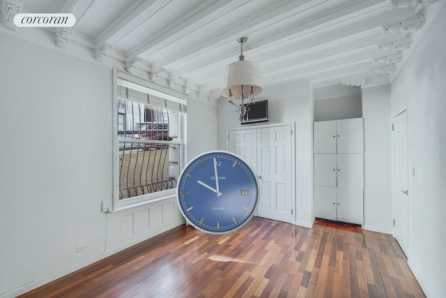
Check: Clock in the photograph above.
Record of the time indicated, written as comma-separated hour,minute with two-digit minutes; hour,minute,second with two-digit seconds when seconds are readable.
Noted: 9,59
